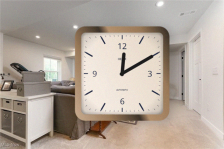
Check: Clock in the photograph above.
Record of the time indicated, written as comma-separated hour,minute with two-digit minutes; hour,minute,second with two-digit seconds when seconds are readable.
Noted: 12,10
